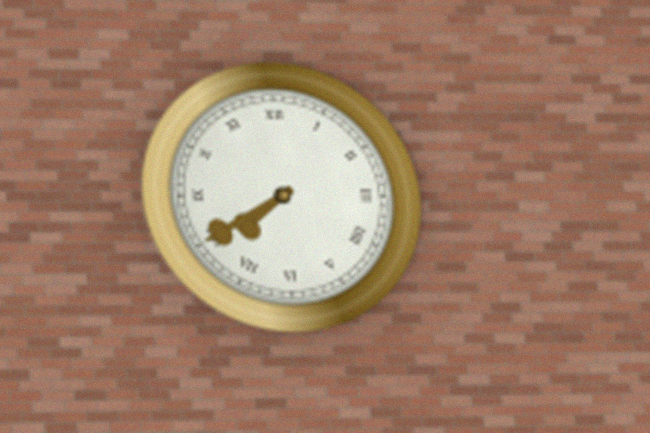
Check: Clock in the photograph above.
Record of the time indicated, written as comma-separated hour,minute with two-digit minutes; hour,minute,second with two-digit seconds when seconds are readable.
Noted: 7,40
